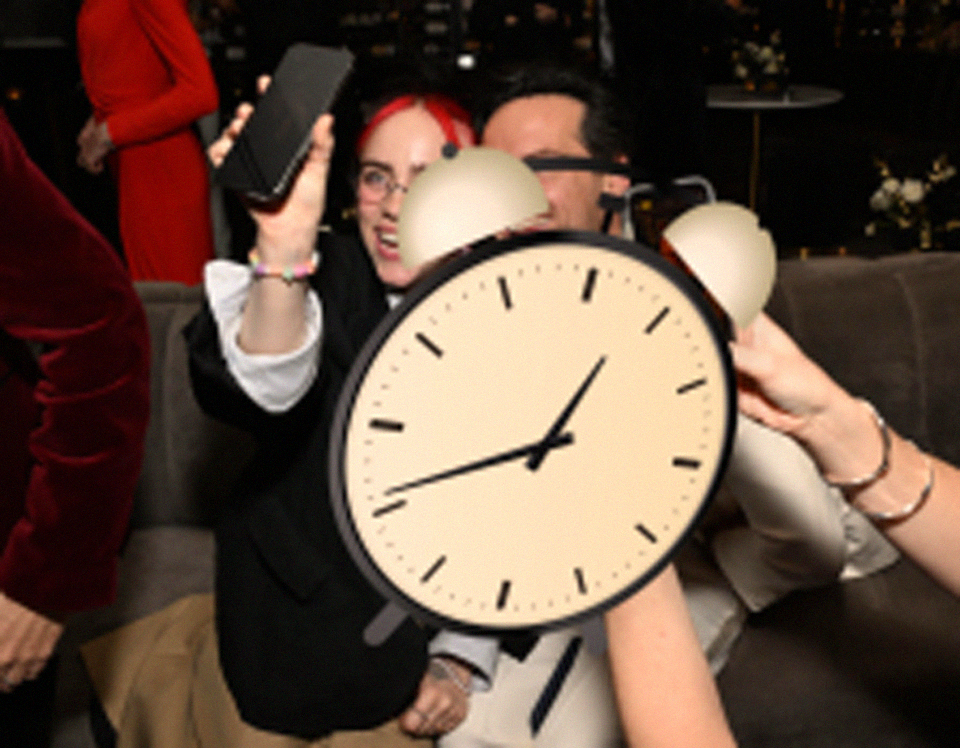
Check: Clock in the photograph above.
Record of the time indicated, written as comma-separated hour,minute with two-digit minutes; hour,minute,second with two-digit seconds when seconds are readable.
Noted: 12,41
